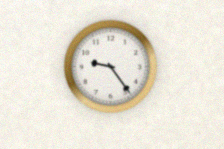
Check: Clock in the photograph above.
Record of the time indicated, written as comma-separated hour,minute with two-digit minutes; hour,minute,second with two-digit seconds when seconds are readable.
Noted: 9,24
